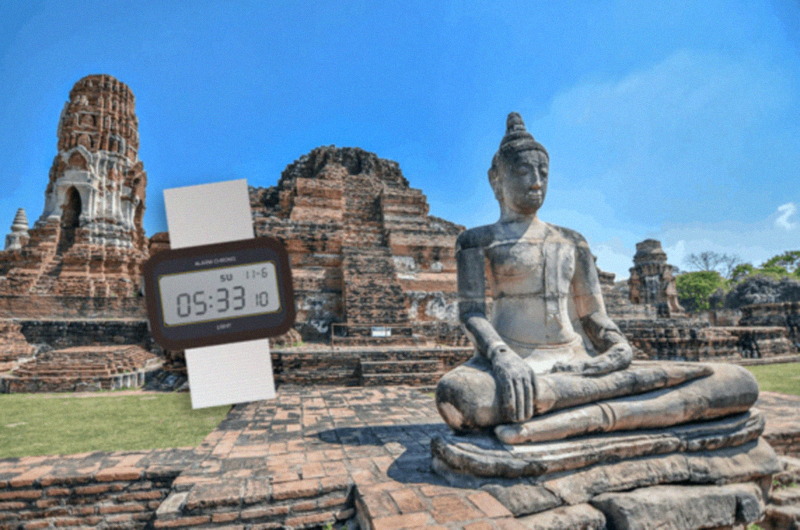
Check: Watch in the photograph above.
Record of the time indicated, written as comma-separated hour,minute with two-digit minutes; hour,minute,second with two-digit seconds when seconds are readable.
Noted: 5,33,10
